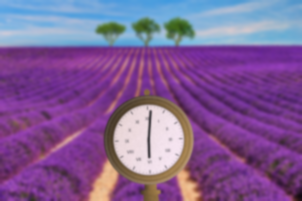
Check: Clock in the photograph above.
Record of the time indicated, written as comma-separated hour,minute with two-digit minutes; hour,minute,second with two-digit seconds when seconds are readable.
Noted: 6,01
